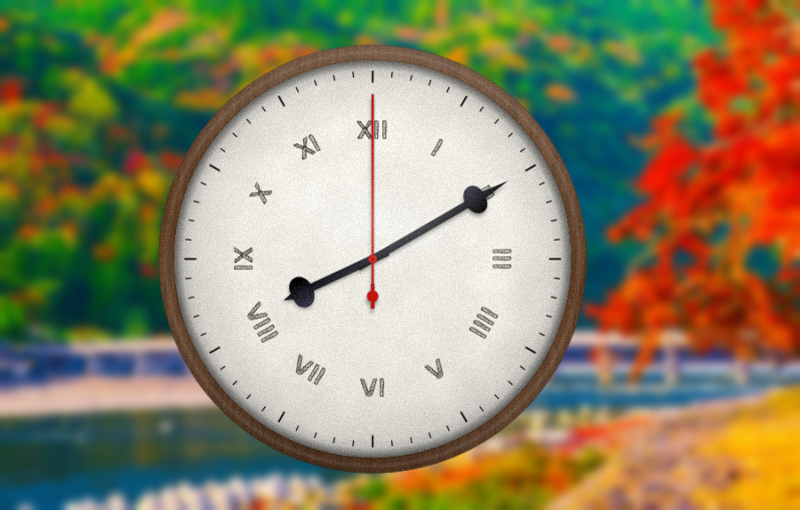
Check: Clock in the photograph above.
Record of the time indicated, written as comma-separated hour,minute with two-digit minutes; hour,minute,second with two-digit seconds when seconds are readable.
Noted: 8,10,00
